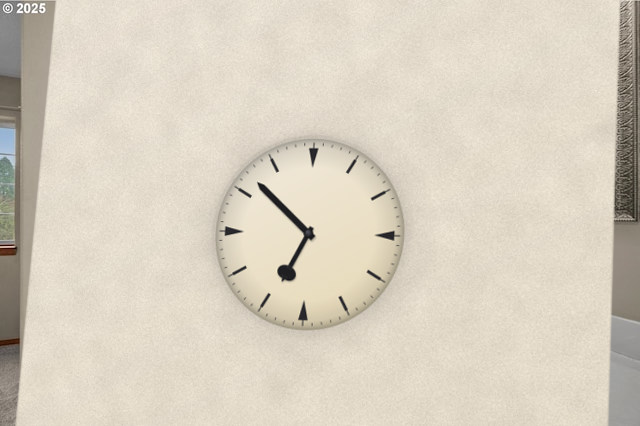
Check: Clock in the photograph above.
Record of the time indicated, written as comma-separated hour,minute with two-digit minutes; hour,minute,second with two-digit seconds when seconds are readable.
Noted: 6,52
